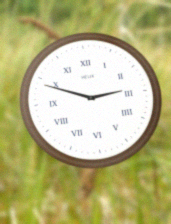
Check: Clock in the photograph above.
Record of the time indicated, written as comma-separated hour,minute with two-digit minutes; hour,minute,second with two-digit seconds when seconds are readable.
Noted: 2,49
